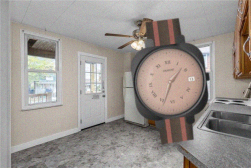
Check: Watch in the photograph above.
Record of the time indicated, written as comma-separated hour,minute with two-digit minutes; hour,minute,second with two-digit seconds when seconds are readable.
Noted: 1,34
